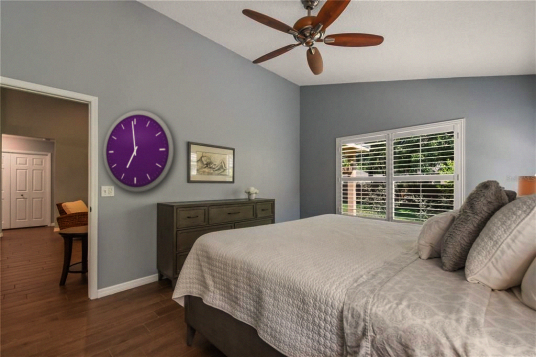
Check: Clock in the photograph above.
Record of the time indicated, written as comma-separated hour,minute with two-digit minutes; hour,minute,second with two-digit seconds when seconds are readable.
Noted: 6,59
